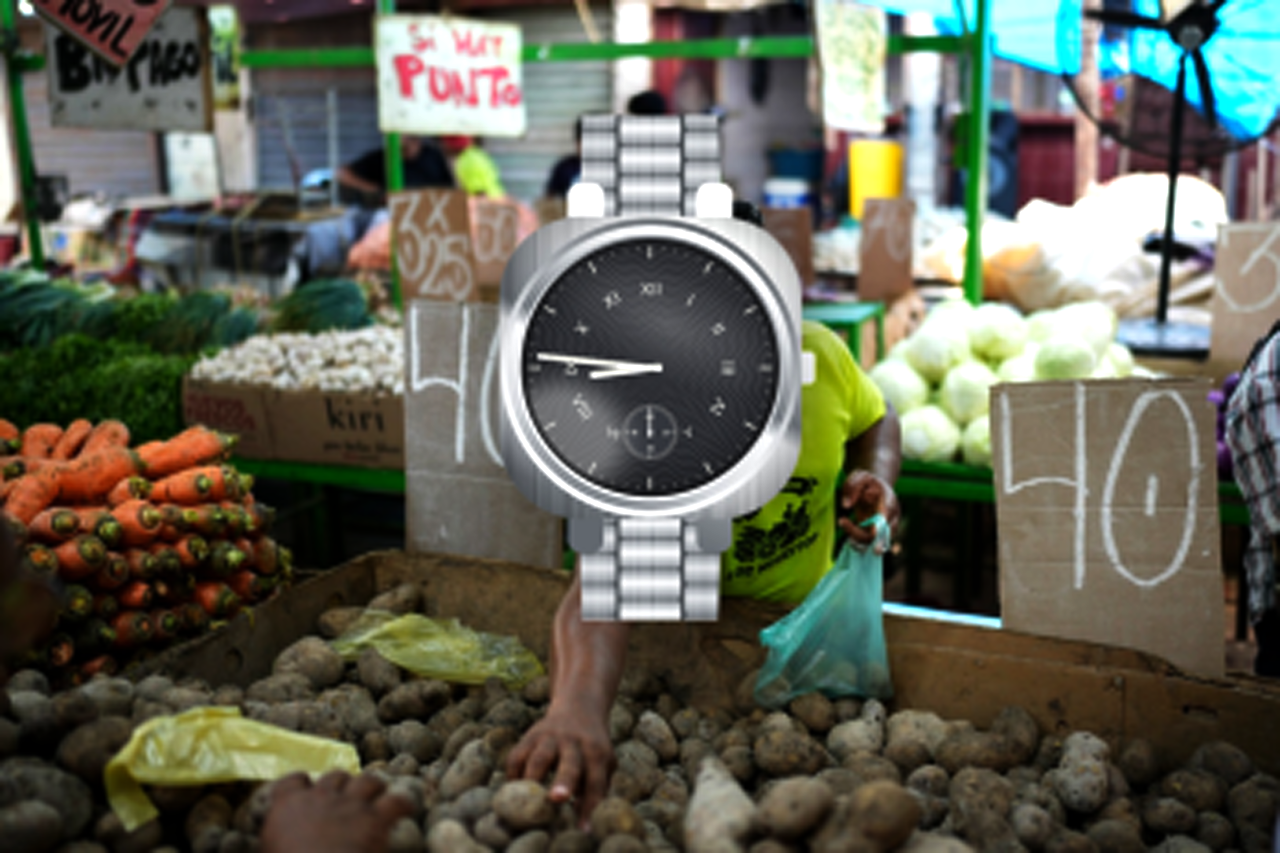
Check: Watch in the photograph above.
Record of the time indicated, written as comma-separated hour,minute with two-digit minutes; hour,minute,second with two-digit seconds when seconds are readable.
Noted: 8,46
